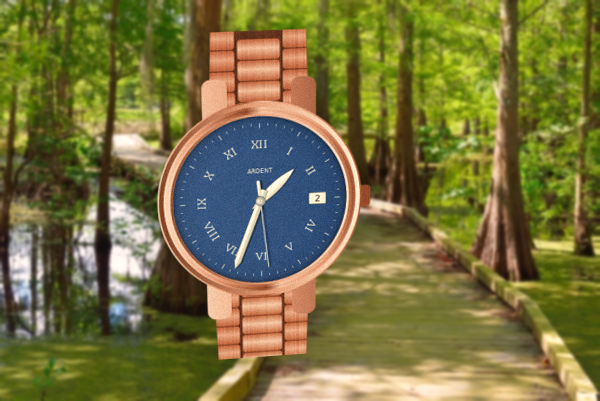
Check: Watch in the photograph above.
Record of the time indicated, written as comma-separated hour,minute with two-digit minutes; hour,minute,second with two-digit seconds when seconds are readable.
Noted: 1,33,29
